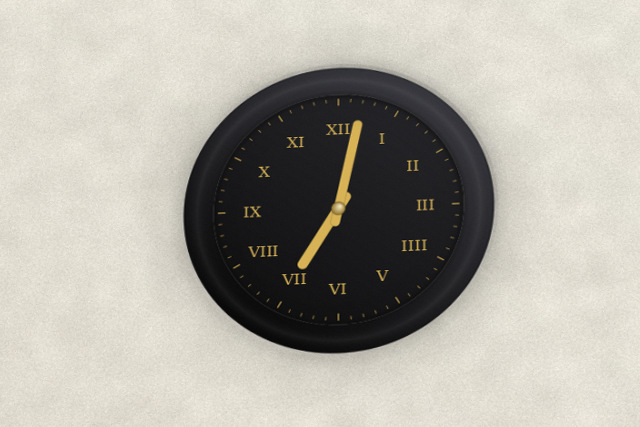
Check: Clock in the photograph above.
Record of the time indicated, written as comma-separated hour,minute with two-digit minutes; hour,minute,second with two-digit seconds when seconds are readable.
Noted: 7,02
